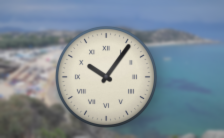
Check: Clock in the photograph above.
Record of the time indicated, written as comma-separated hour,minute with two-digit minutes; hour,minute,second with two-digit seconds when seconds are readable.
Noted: 10,06
